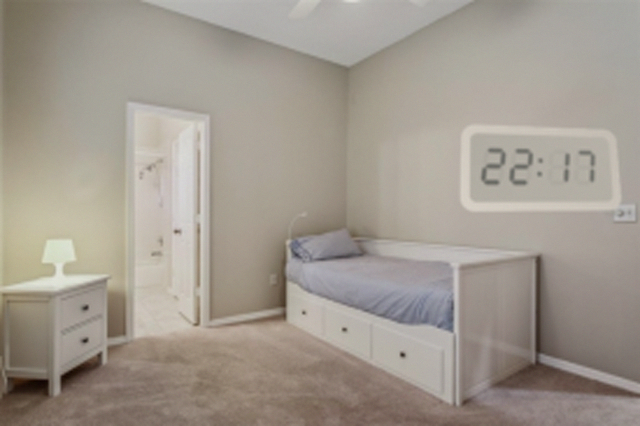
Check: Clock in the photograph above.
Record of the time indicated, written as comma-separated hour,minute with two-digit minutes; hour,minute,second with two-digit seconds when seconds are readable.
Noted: 22,17
